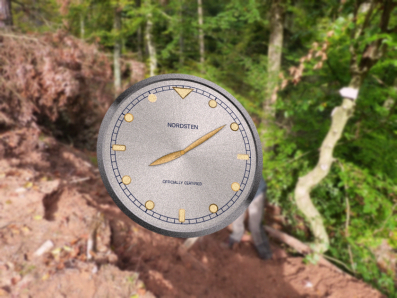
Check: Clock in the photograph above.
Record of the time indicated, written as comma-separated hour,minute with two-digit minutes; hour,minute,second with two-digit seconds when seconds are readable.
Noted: 8,09
